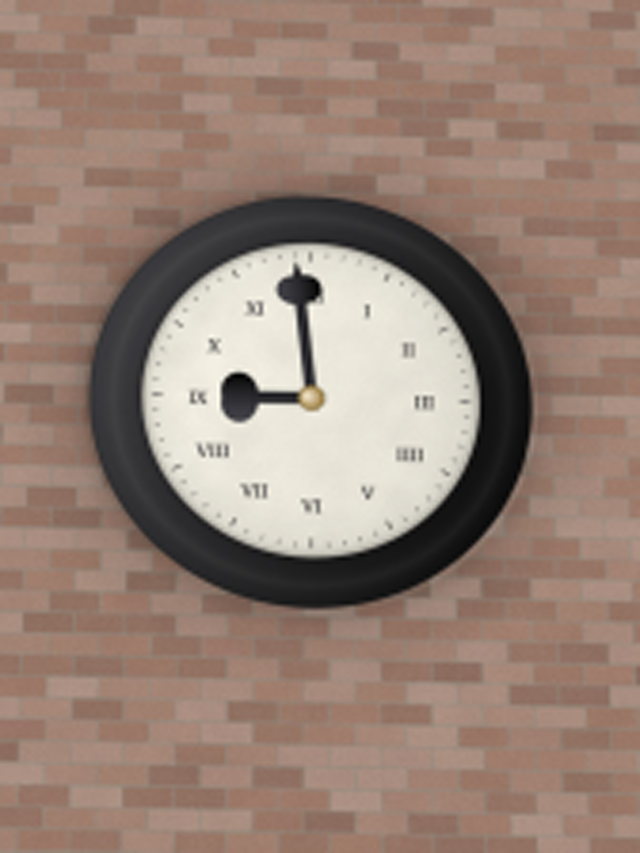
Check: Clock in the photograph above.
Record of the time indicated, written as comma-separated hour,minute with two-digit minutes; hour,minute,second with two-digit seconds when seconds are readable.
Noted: 8,59
